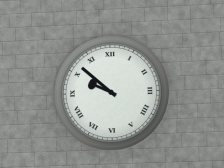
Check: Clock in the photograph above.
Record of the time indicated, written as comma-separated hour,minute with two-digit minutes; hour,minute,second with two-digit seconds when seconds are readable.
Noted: 9,52
